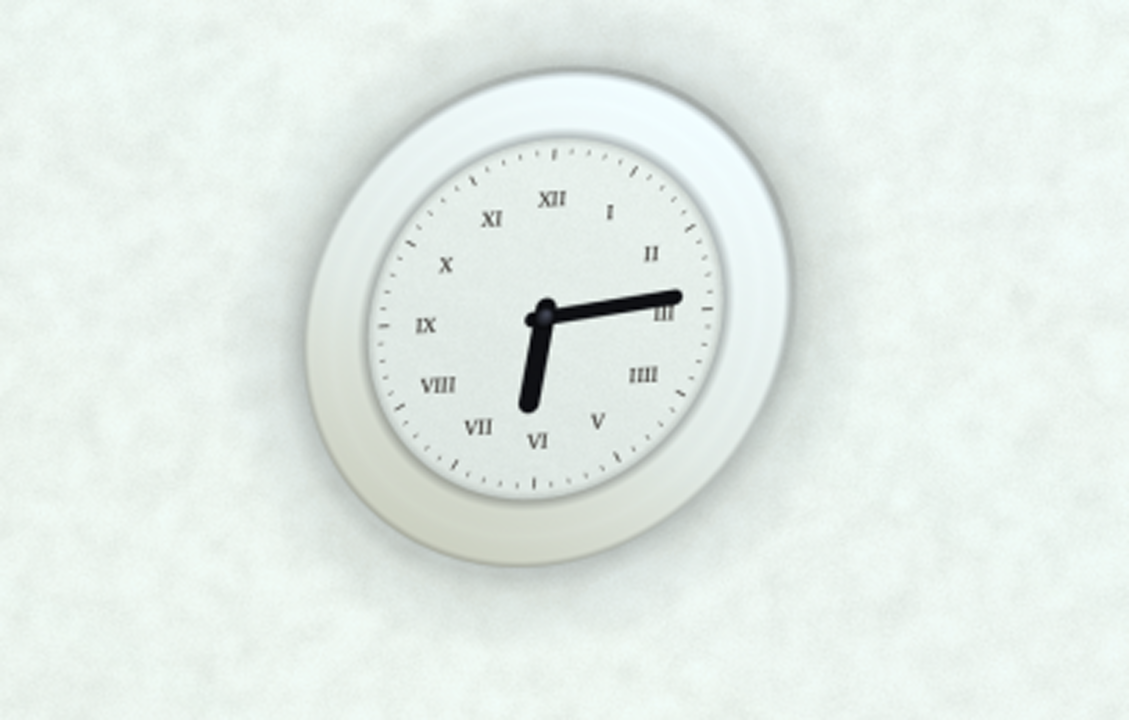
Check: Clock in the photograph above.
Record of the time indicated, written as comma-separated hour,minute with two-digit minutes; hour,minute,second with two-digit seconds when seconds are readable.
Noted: 6,14
